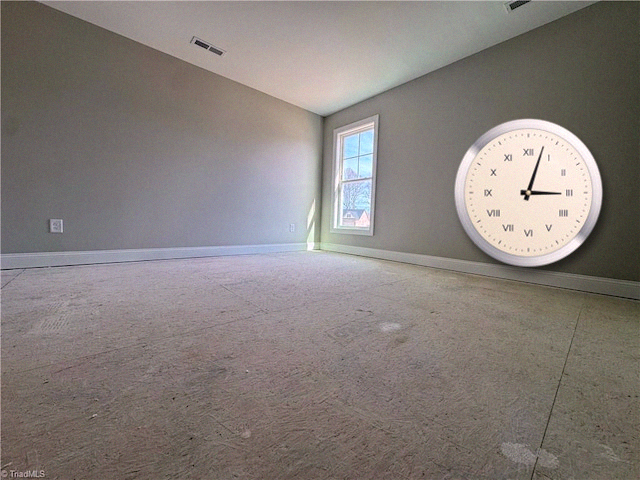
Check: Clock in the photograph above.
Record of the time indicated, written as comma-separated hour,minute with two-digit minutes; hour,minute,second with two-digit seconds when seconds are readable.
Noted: 3,03
